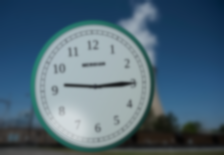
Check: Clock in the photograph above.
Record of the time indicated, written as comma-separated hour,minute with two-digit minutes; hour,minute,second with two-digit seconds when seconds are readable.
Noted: 9,15
